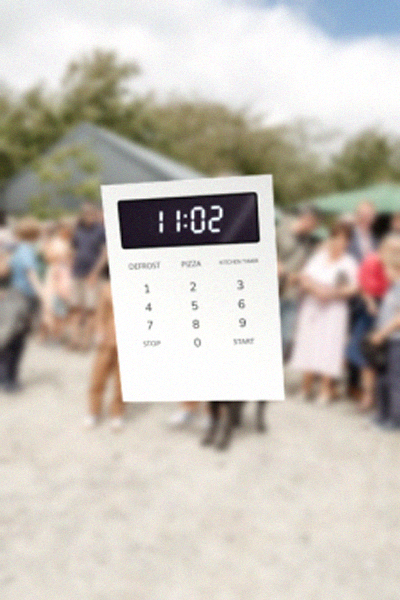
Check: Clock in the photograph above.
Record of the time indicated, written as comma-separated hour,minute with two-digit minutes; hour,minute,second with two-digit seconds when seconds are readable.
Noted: 11,02
